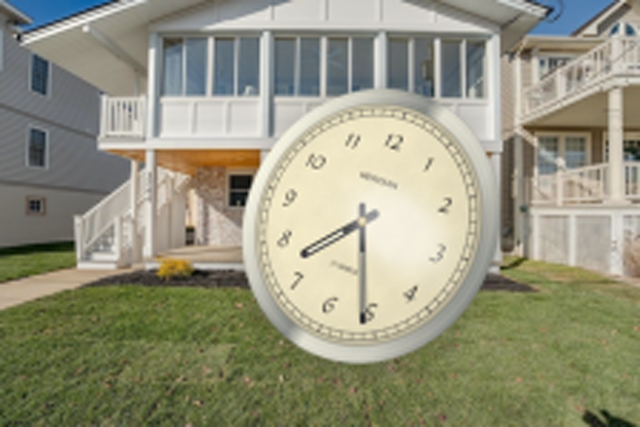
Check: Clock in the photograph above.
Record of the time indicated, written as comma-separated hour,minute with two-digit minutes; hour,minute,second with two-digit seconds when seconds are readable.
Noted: 7,26
